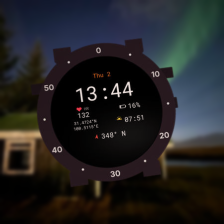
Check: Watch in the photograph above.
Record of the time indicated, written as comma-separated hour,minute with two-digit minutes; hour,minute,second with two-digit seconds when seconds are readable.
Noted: 13,44
